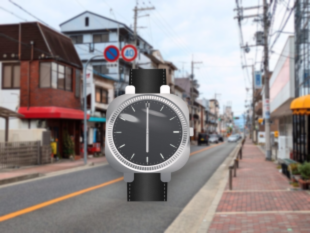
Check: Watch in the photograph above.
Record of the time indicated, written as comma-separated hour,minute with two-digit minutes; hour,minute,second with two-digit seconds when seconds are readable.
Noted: 6,00
